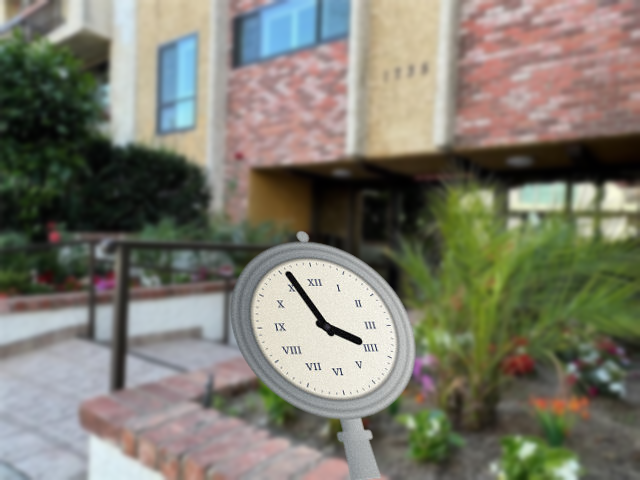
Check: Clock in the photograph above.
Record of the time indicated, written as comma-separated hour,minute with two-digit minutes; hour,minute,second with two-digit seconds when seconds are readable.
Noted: 3,56
